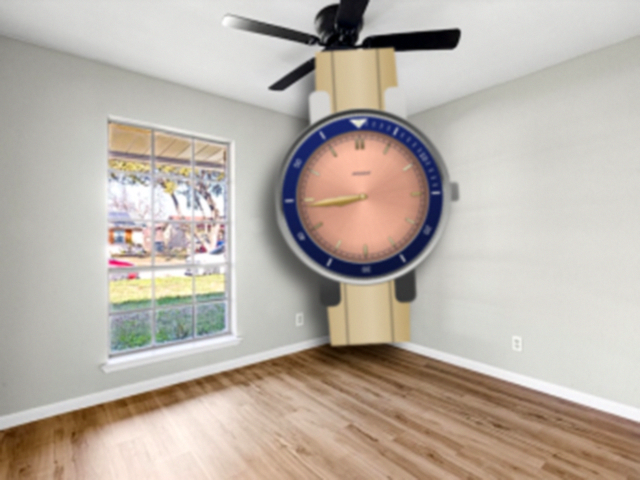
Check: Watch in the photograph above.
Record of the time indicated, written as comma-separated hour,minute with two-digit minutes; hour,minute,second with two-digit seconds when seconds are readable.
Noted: 8,44
